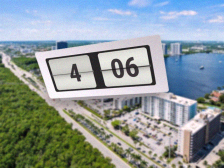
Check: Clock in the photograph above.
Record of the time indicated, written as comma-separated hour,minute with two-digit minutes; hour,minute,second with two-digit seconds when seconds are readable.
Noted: 4,06
